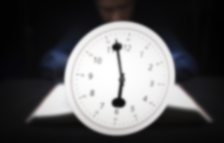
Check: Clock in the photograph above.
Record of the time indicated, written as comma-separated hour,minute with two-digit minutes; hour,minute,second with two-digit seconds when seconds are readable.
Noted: 5,57
